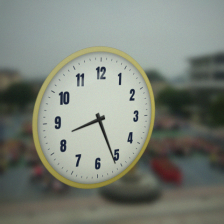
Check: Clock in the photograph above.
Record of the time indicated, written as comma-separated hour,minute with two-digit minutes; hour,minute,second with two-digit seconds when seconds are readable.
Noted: 8,26
